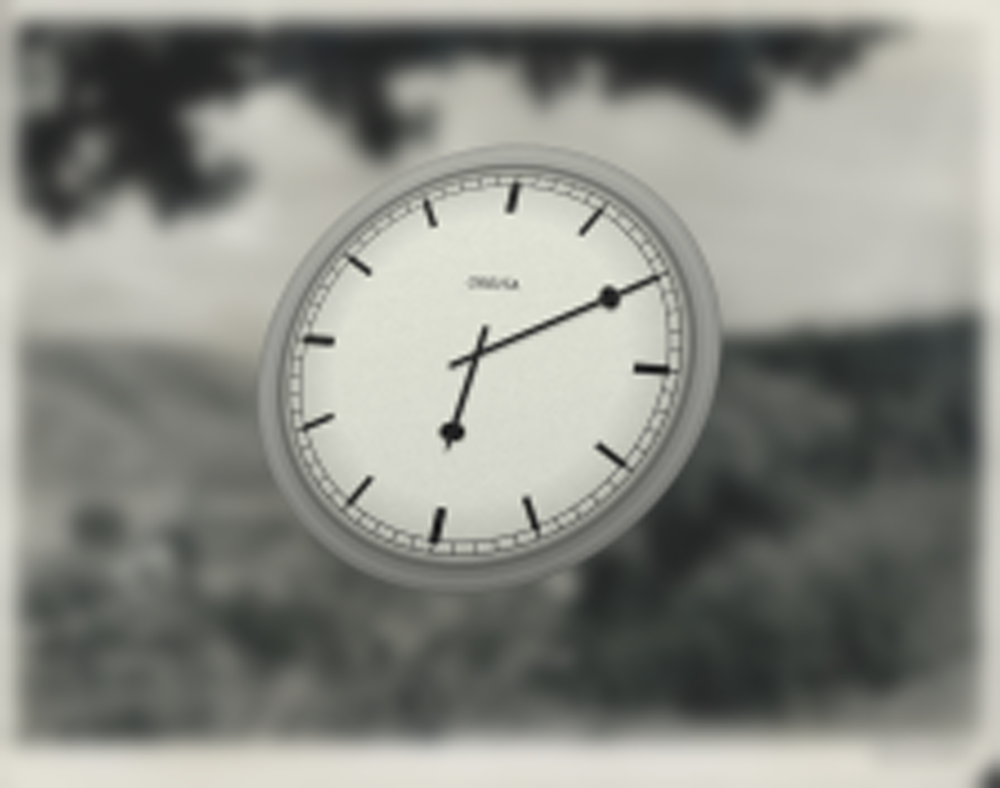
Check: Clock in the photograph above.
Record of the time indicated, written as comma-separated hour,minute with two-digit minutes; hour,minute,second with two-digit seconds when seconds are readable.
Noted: 6,10
